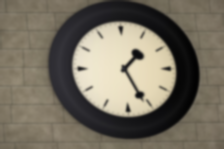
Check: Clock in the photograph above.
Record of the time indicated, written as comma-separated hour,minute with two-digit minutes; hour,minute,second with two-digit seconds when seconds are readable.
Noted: 1,26
